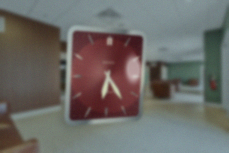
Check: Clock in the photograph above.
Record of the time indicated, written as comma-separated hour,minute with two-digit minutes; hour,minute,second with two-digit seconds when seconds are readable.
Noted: 6,24
